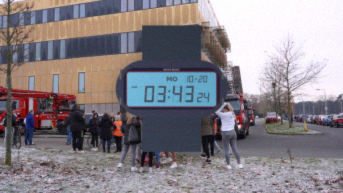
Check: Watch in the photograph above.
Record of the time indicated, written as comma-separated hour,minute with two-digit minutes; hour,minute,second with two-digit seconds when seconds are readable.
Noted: 3,43,24
